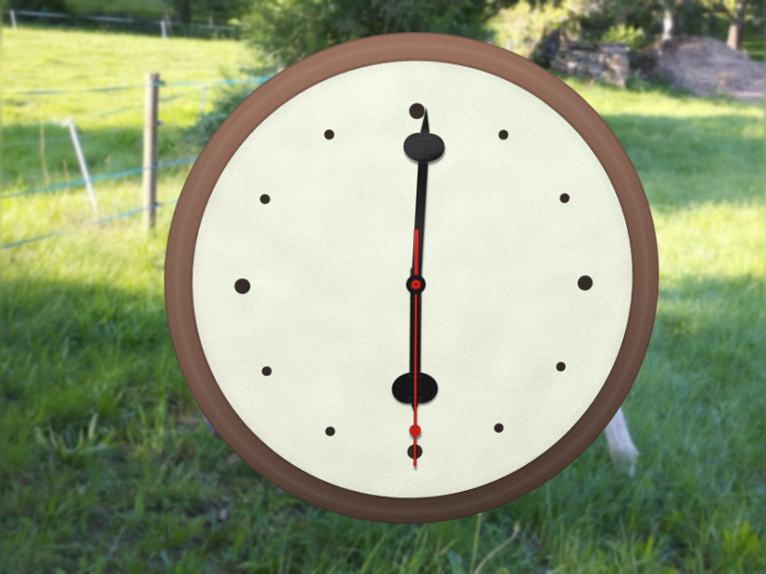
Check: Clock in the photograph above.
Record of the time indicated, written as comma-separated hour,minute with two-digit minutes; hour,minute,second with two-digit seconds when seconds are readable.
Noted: 6,00,30
